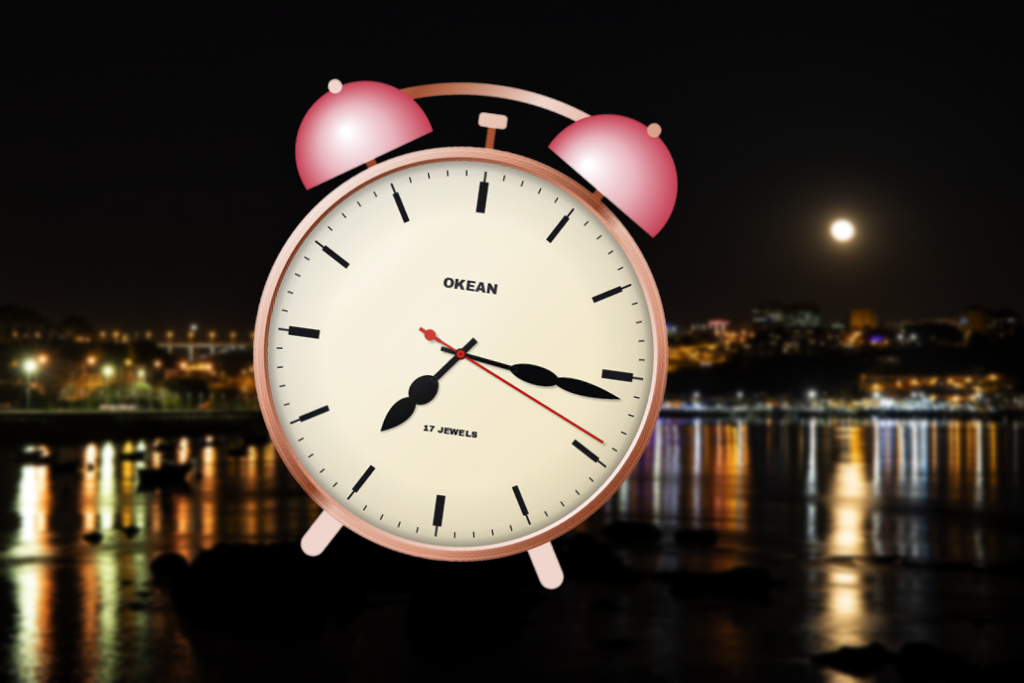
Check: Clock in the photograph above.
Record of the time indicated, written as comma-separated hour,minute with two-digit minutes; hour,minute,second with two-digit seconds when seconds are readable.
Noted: 7,16,19
